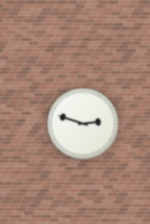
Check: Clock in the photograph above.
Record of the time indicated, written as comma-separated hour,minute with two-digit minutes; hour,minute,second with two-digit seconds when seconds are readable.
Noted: 2,48
